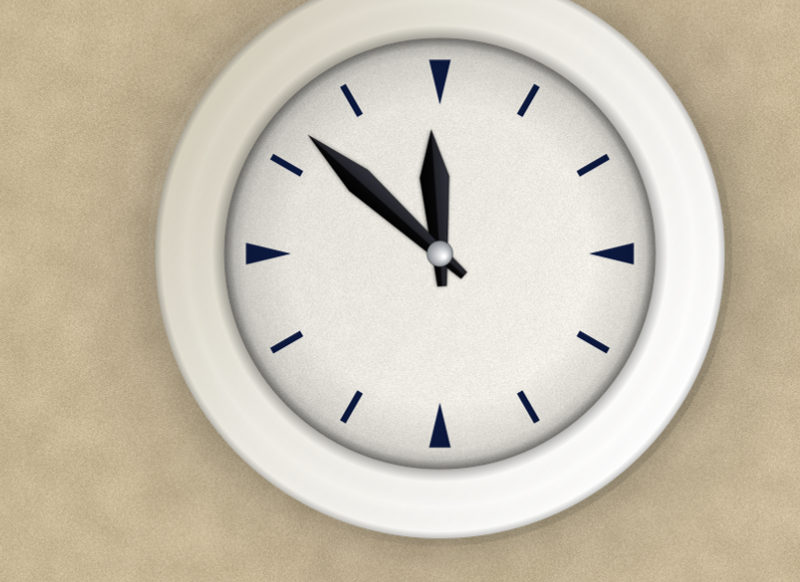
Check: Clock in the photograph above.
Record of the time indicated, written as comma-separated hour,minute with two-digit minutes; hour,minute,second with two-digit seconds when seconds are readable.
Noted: 11,52
